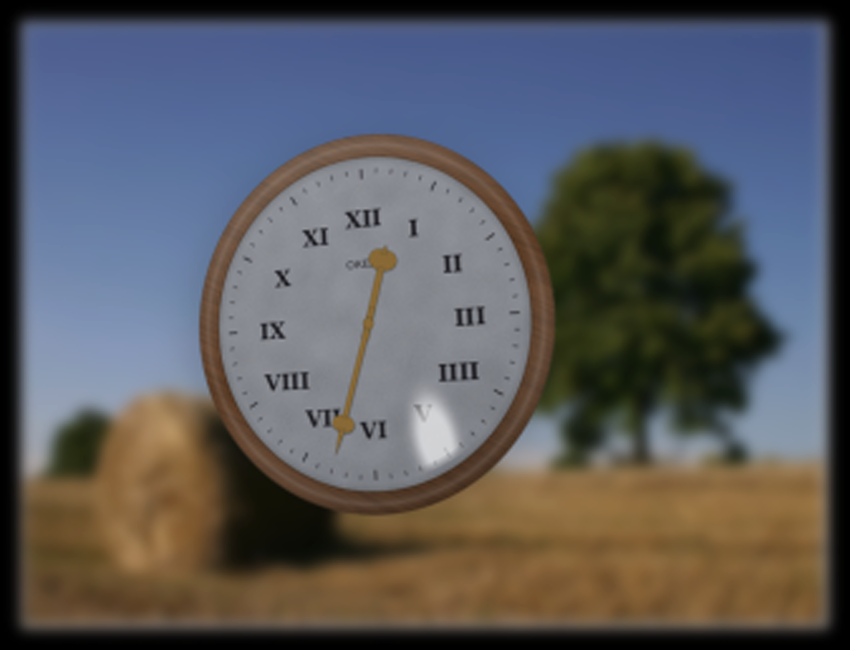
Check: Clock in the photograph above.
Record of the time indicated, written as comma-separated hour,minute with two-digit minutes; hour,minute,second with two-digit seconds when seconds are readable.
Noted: 12,33
